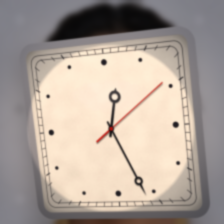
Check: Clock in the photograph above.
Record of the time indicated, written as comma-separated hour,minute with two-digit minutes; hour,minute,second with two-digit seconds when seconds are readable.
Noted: 12,26,09
